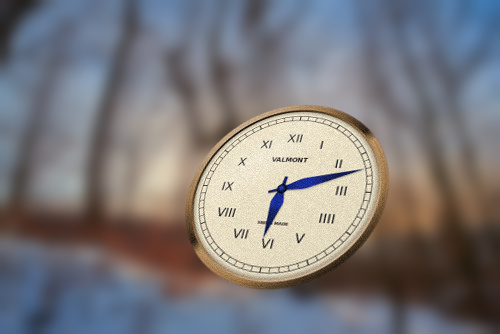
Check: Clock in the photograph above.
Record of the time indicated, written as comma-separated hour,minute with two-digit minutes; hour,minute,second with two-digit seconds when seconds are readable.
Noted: 6,12
